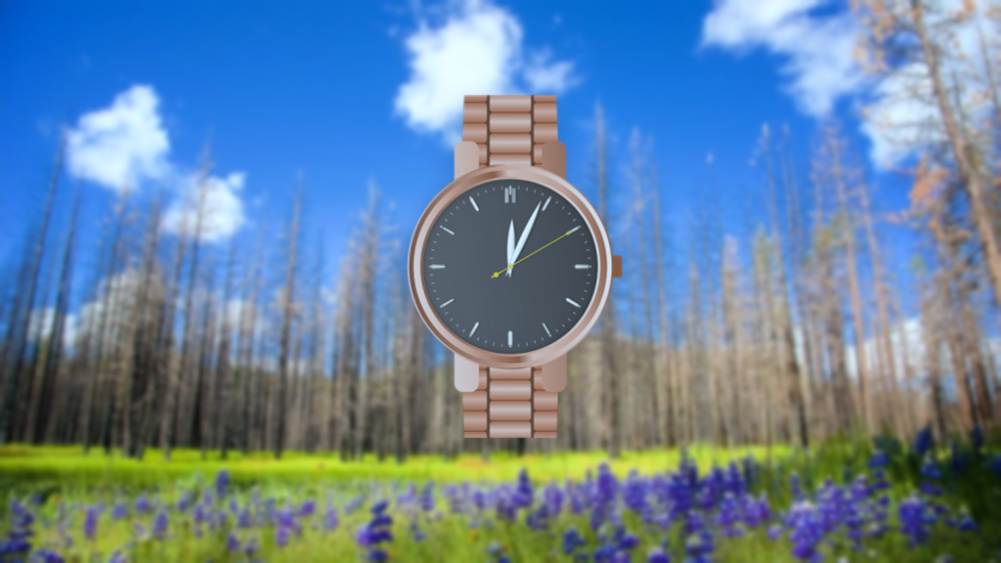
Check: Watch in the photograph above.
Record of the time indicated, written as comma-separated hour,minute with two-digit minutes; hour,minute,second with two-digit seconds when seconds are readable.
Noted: 12,04,10
